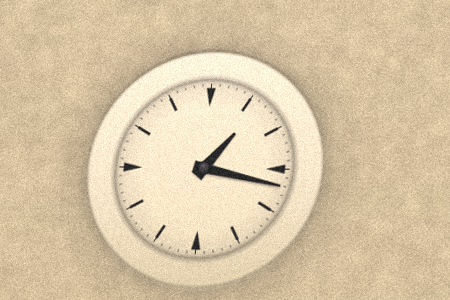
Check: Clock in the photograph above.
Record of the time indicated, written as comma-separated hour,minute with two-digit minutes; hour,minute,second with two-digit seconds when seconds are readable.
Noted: 1,17
